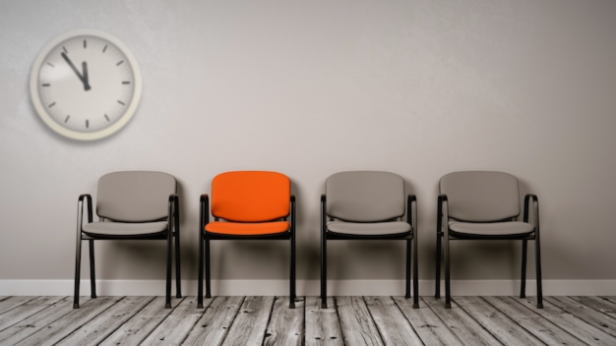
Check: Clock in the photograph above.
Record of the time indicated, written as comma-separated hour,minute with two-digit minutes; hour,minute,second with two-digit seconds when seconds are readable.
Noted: 11,54
